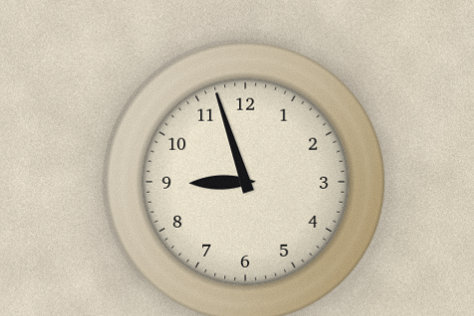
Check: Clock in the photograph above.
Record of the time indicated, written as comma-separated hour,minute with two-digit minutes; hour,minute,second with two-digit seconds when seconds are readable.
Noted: 8,57
